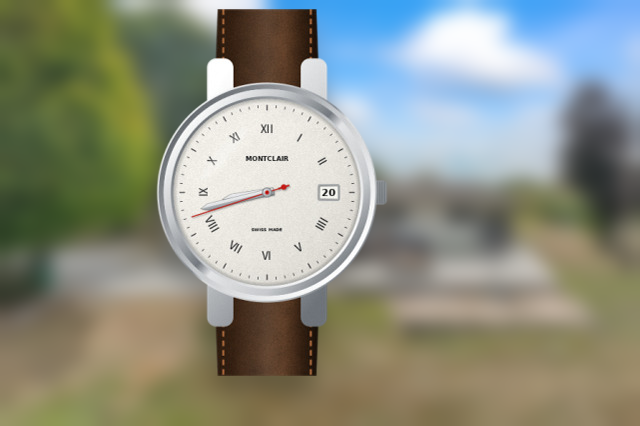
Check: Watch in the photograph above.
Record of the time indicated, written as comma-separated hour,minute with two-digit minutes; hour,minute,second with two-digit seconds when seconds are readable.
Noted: 8,42,42
